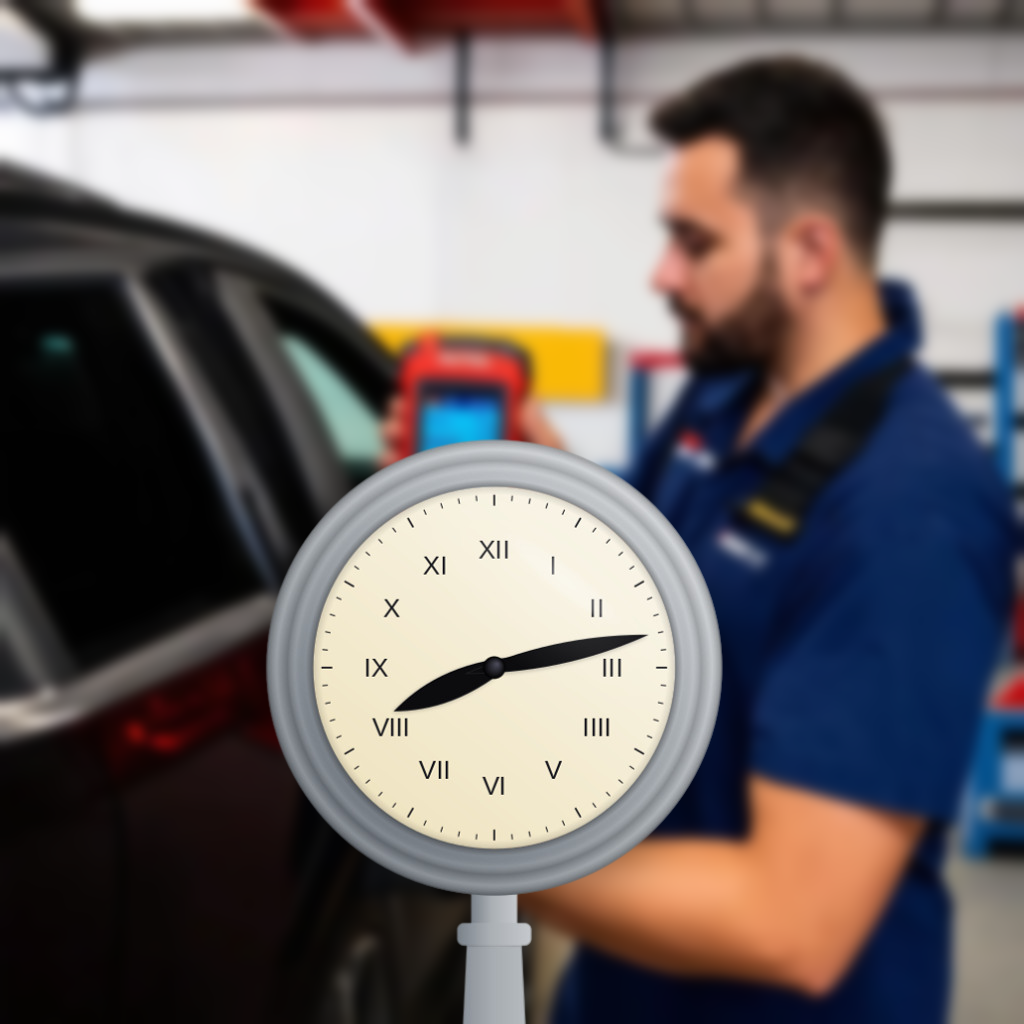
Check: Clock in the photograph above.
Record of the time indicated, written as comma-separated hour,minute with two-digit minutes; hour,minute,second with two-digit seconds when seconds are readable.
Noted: 8,13
